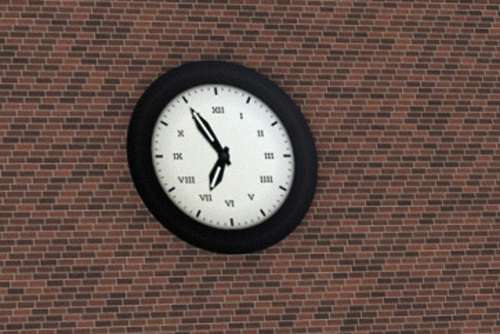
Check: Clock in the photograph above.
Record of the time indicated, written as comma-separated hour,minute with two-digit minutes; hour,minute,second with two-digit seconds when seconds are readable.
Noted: 6,55
